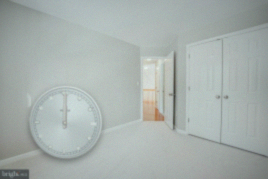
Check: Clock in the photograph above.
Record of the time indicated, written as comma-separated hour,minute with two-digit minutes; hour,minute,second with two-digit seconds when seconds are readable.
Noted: 12,00
